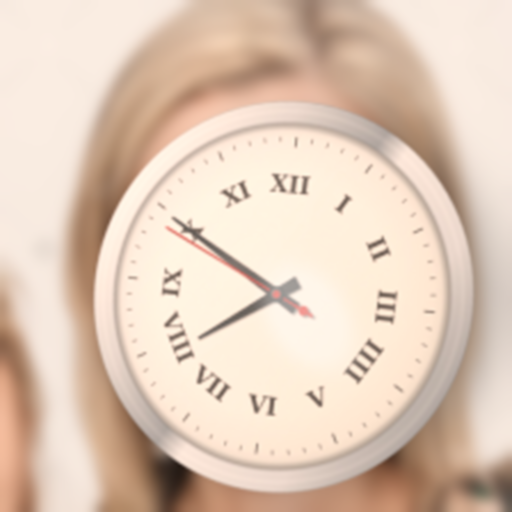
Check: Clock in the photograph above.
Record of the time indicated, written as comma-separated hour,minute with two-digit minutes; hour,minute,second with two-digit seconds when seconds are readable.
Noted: 7,49,49
